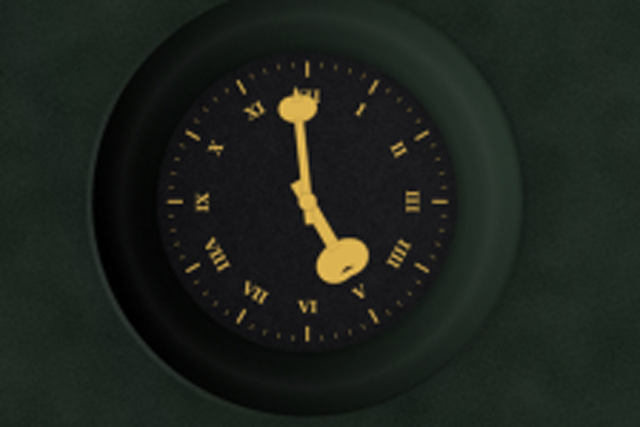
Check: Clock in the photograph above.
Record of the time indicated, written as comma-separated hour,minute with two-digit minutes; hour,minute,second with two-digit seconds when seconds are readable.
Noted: 4,59
